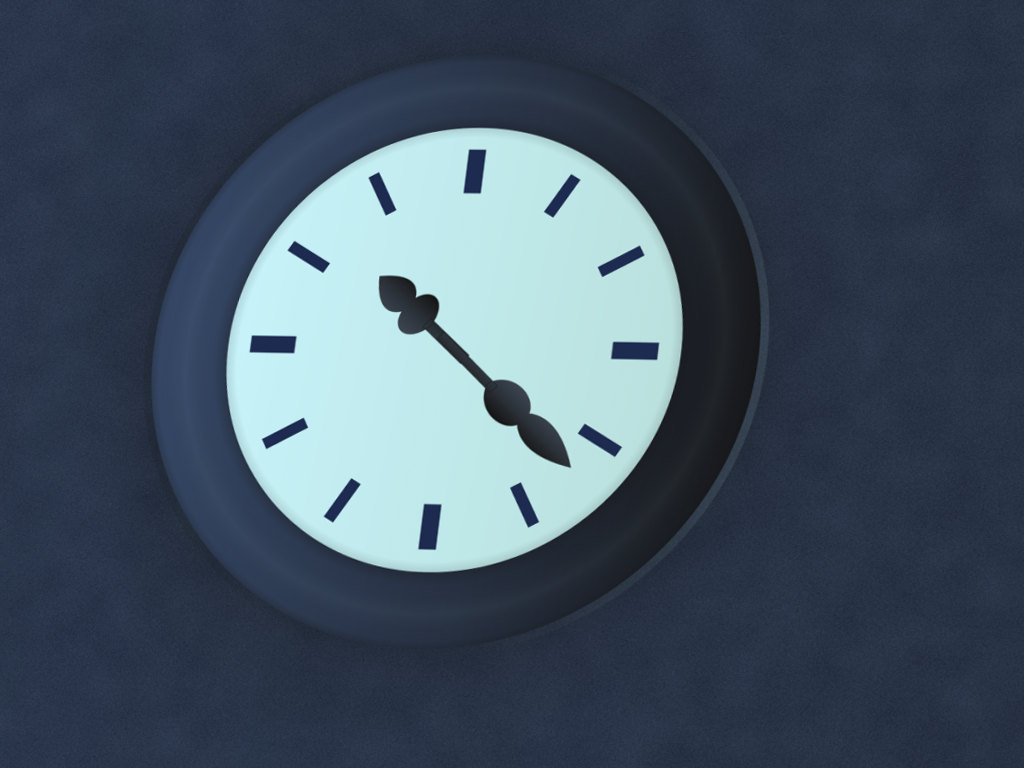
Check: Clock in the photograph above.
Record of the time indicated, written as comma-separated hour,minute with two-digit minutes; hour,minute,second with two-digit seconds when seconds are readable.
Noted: 10,22
